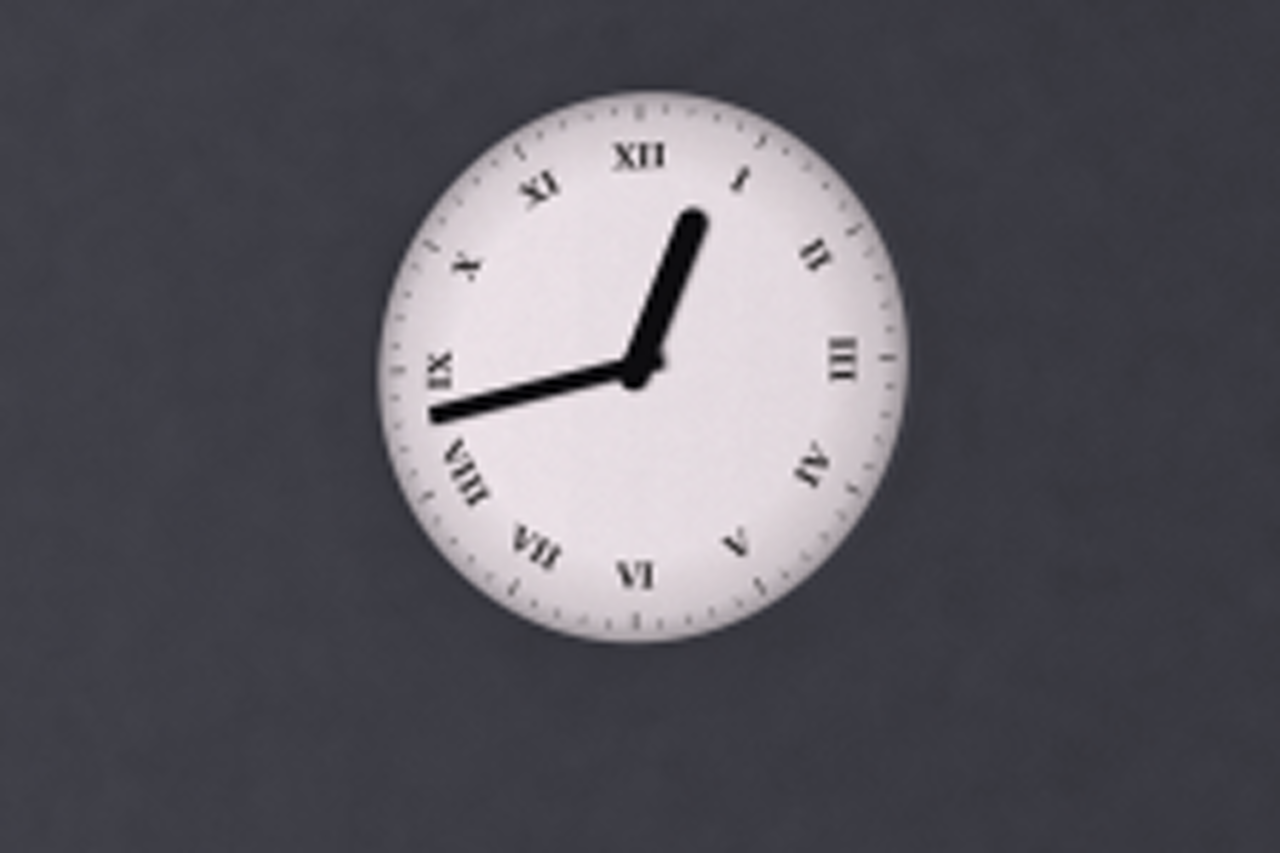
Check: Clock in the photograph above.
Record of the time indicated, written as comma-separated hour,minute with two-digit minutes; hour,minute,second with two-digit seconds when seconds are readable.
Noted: 12,43
